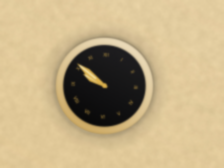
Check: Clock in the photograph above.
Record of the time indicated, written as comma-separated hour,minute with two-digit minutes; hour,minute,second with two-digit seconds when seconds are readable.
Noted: 9,51
